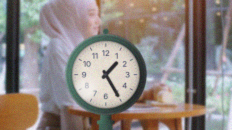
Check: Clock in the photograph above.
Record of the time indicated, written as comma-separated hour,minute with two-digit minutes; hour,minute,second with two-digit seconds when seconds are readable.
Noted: 1,25
